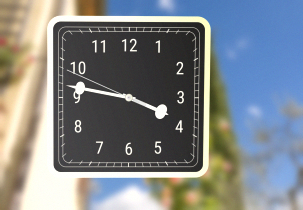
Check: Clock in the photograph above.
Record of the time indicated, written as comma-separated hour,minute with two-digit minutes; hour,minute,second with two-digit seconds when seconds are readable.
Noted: 3,46,49
